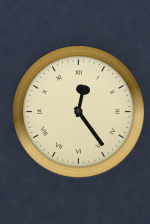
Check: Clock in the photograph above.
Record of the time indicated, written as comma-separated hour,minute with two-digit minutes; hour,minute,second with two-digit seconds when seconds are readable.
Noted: 12,24
